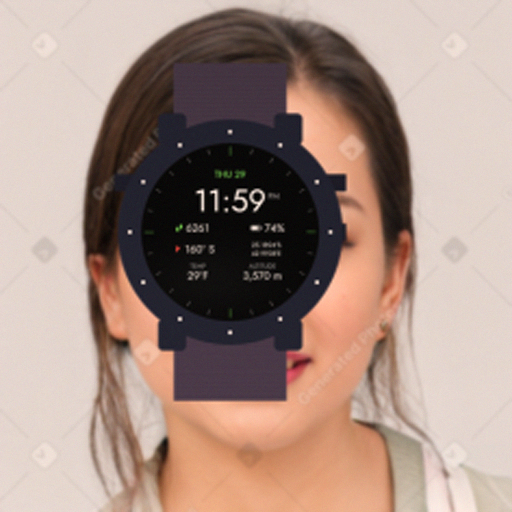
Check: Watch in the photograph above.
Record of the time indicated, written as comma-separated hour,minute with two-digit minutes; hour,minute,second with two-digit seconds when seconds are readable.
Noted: 11,59
